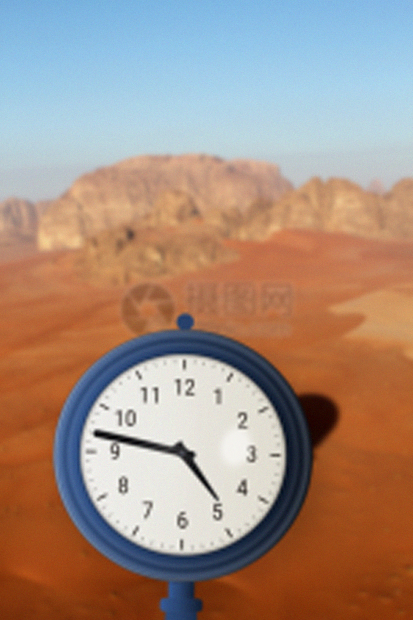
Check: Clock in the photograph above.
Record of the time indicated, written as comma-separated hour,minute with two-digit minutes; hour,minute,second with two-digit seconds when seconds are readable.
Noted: 4,47
